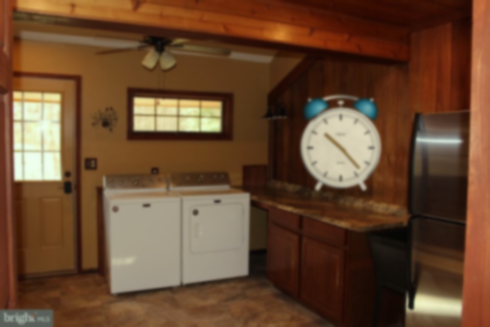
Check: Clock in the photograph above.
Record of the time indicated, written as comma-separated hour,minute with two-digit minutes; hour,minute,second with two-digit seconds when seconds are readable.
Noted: 10,23
